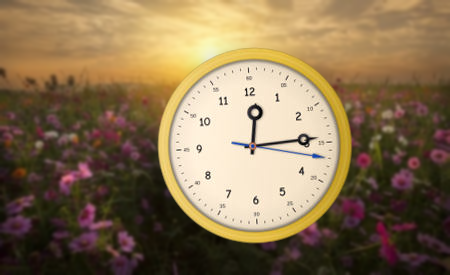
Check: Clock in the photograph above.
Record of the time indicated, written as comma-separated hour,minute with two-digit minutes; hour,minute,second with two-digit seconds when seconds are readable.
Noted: 12,14,17
